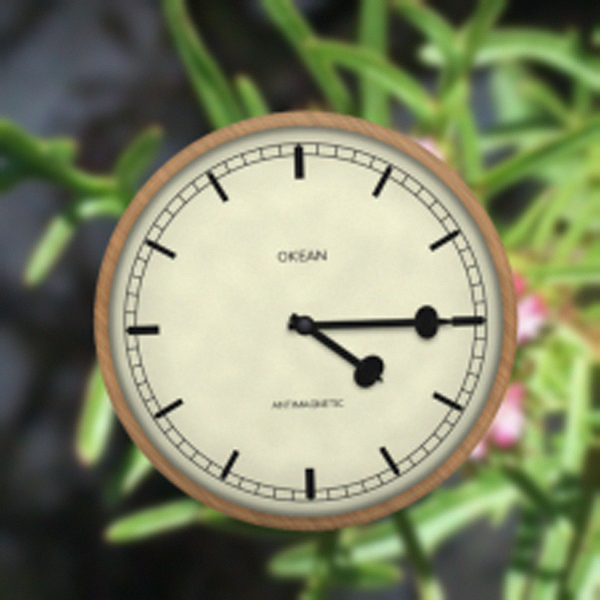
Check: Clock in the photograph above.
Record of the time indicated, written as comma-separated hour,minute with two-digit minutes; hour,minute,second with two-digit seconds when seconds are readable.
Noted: 4,15
